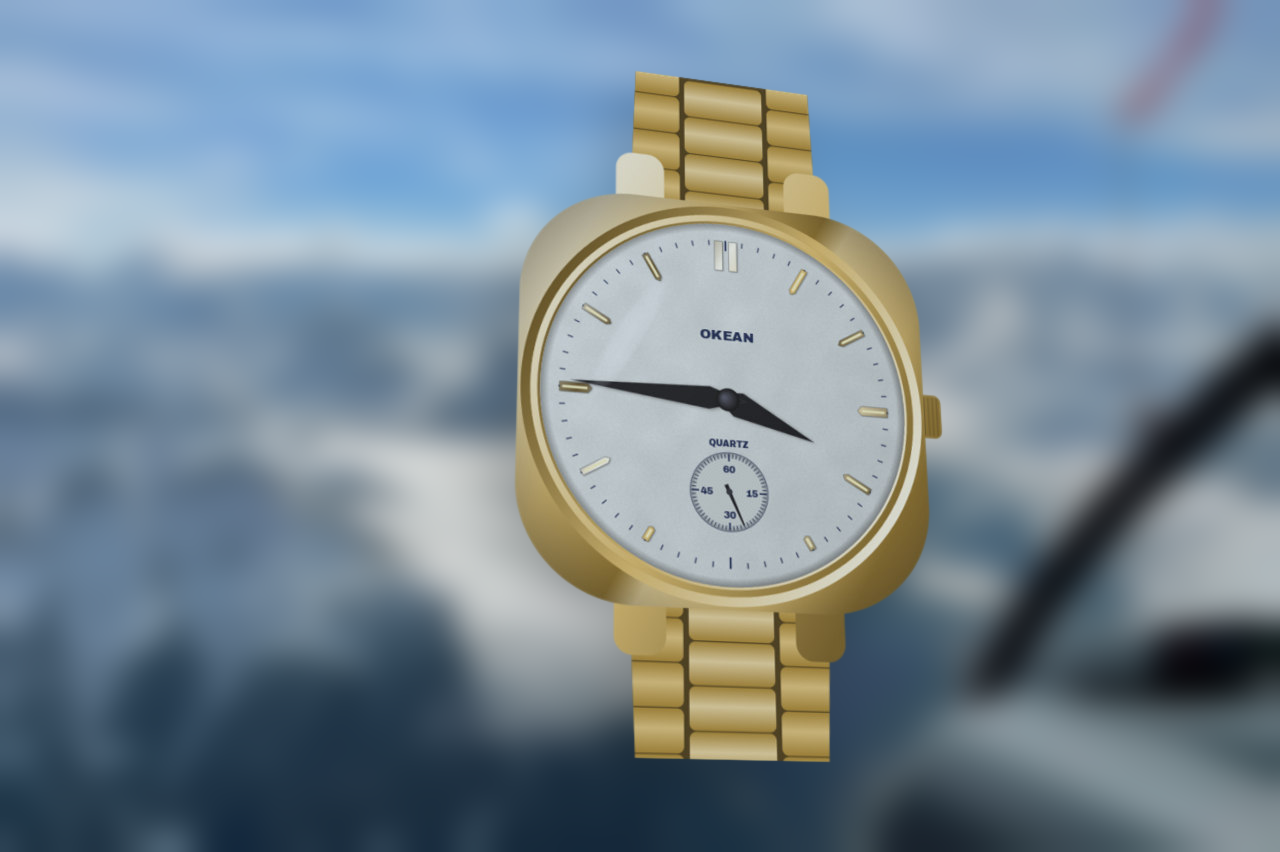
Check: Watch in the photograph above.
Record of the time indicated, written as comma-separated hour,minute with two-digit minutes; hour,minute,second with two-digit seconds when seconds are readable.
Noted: 3,45,26
